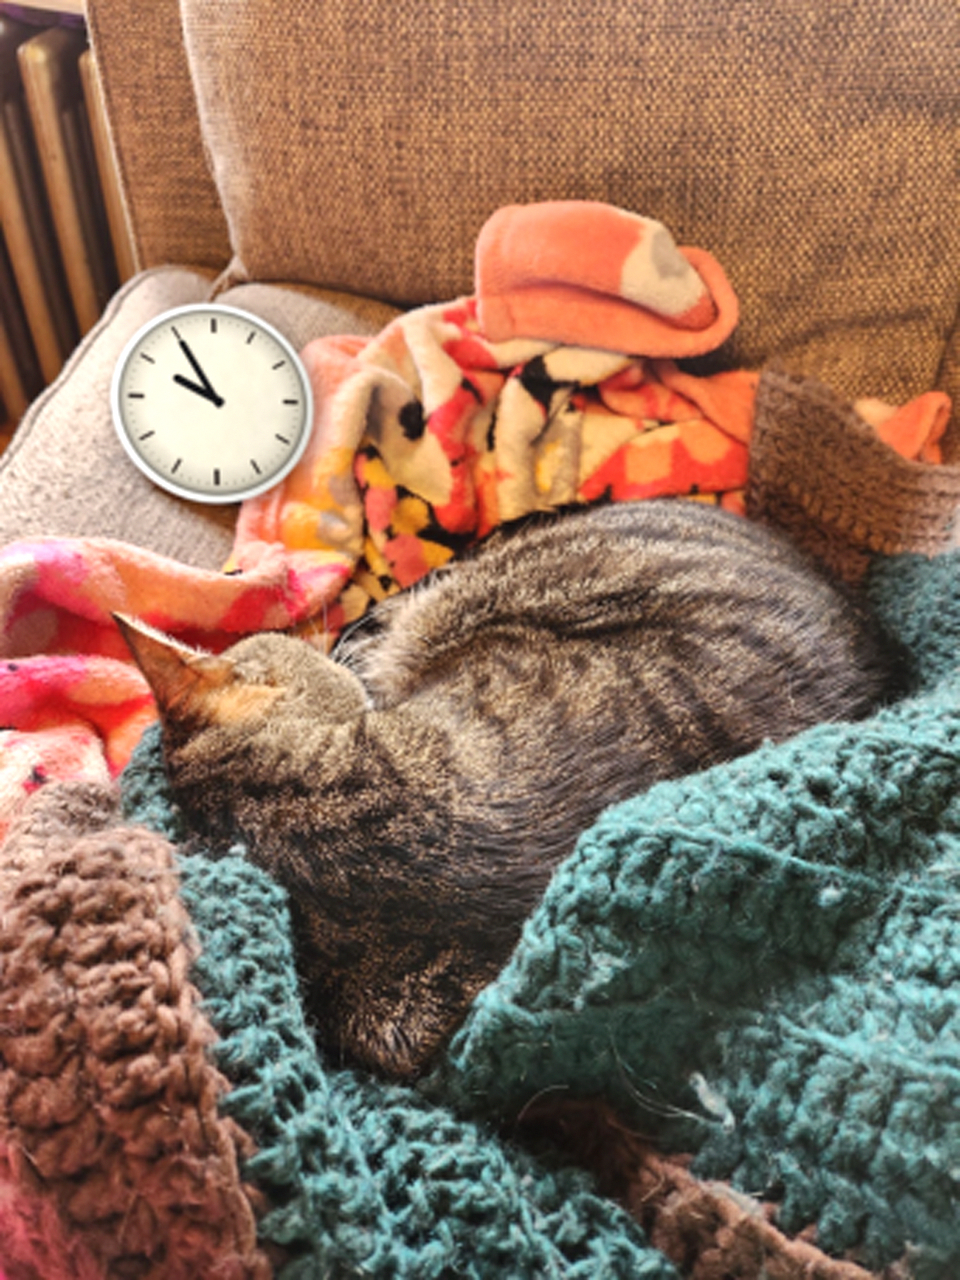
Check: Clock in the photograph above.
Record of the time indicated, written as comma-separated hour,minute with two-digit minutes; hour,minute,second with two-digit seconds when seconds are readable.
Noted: 9,55
